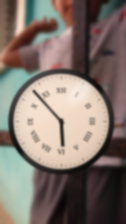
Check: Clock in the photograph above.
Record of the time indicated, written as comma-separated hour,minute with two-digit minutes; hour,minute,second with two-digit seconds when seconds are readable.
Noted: 5,53
